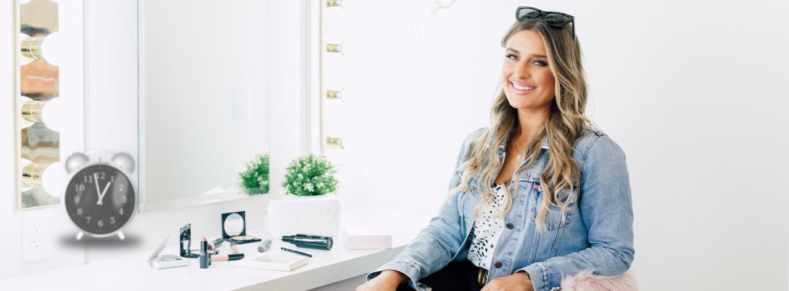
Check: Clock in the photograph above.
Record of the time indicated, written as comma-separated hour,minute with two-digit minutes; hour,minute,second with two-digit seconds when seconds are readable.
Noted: 12,58
